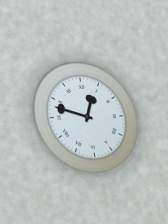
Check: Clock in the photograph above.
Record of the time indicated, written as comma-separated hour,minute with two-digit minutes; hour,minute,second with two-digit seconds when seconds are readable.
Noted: 12,48
